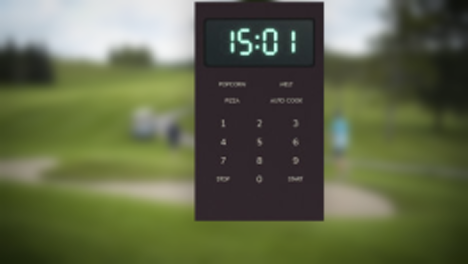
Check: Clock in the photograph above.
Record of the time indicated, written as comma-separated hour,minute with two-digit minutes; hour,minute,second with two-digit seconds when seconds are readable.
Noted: 15,01
